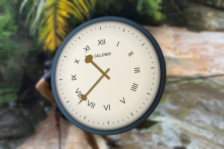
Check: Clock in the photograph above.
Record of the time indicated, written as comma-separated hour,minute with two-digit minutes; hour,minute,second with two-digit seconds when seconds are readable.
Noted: 10,38
